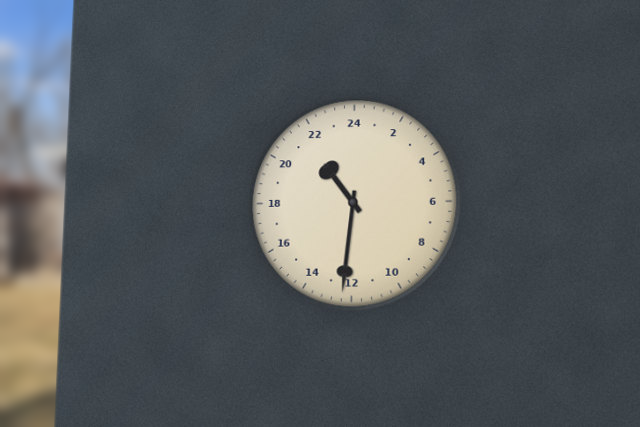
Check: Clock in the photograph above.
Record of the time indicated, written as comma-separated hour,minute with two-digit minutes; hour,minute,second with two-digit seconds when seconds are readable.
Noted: 21,31
